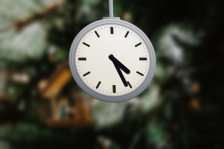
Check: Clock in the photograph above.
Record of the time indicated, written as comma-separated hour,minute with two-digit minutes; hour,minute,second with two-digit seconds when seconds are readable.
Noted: 4,26
